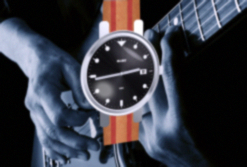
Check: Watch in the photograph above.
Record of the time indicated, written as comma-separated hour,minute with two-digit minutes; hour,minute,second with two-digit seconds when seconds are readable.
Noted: 2,44
